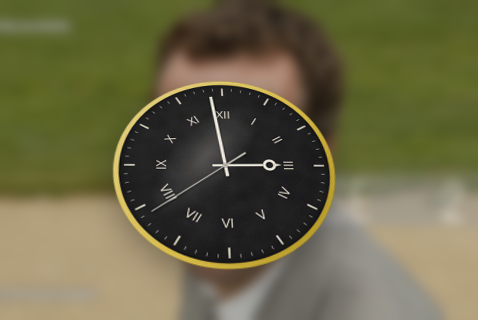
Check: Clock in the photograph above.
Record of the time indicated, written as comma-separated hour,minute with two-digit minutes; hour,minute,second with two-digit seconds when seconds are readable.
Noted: 2,58,39
